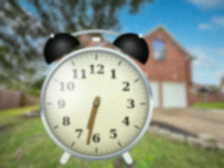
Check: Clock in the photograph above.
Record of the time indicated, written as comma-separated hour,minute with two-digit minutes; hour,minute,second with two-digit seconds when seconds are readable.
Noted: 6,32
